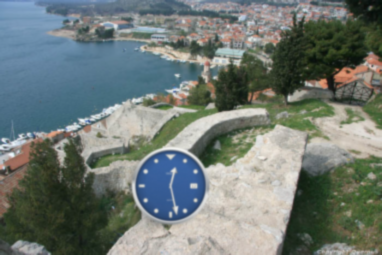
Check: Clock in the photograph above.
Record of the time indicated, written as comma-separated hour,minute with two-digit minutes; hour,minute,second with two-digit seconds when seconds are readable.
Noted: 12,28
